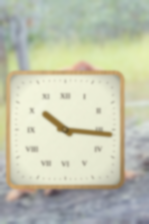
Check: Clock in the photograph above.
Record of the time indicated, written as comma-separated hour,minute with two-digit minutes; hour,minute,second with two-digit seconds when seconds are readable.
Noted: 10,16
